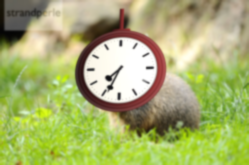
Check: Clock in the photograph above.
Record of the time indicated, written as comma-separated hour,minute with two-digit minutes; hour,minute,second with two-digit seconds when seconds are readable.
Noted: 7,34
